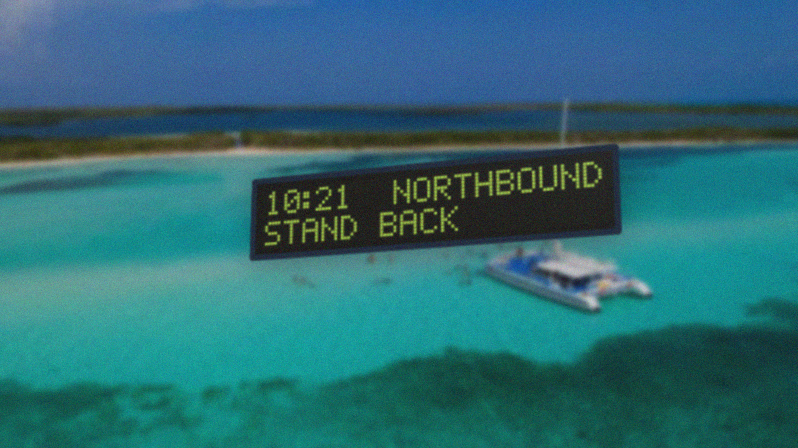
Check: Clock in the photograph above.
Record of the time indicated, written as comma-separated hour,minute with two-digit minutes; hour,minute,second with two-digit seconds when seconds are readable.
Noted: 10,21
